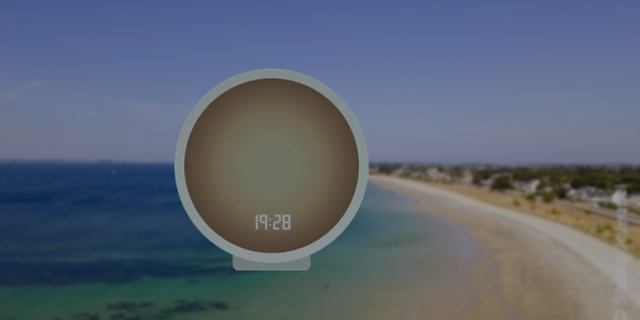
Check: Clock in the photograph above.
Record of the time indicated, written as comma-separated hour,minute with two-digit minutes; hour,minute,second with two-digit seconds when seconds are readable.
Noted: 19,28
